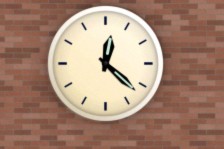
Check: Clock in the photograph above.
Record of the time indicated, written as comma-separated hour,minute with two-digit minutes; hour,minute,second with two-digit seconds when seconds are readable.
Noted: 12,22
